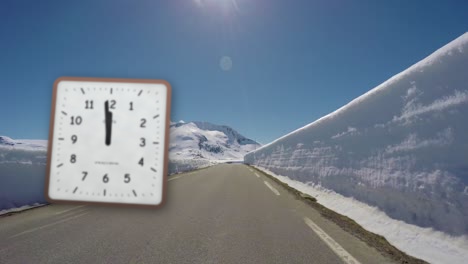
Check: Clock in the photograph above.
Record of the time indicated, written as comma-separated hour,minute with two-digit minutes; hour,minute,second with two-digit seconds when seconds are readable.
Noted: 11,59
